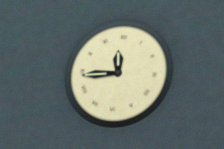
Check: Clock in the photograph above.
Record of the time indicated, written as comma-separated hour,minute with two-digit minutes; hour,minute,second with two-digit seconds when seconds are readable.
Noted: 11,44
